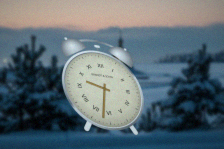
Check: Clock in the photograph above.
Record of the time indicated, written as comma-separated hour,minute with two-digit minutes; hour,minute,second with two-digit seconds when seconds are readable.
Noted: 9,32
